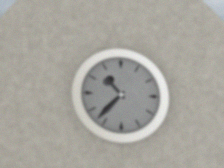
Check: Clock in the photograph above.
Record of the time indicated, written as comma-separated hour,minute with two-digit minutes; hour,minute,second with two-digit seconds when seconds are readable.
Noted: 10,37
